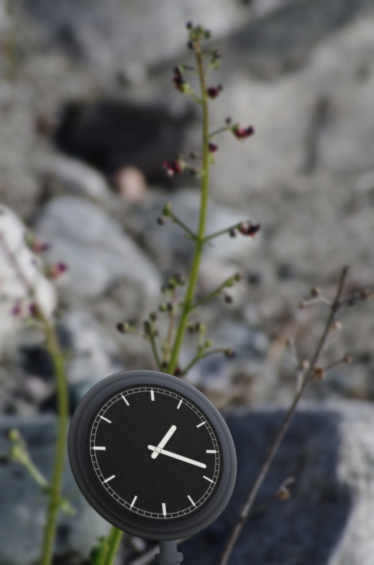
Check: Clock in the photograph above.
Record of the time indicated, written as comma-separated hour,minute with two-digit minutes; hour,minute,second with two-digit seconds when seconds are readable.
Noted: 1,18
